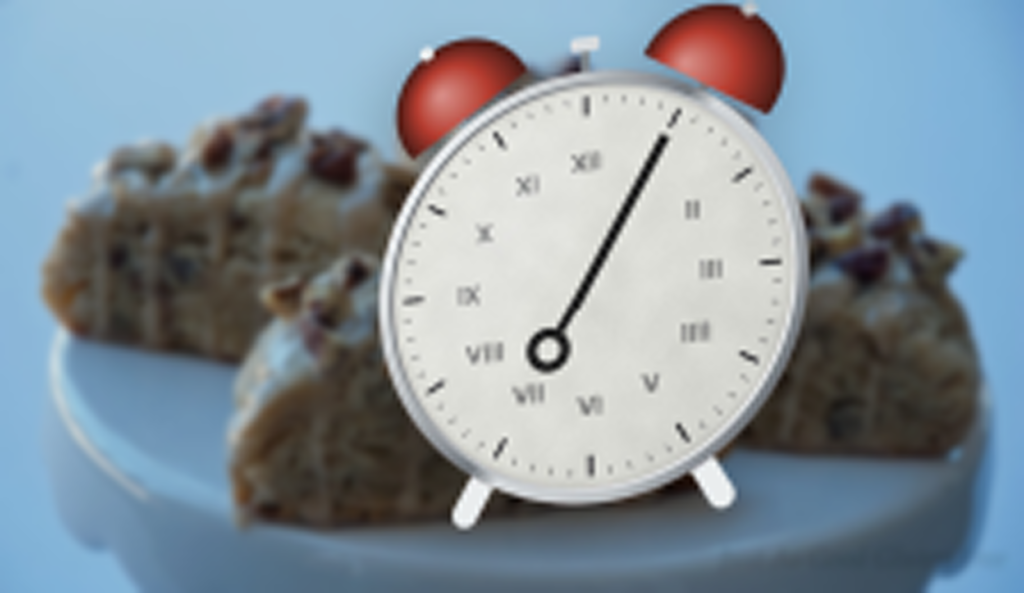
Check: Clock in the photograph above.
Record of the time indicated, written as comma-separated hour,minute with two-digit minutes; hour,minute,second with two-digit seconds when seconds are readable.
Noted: 7,05
